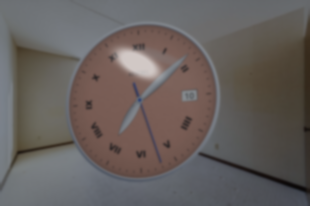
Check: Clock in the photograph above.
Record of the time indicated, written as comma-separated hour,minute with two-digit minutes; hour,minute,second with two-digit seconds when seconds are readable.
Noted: 7,08,27
